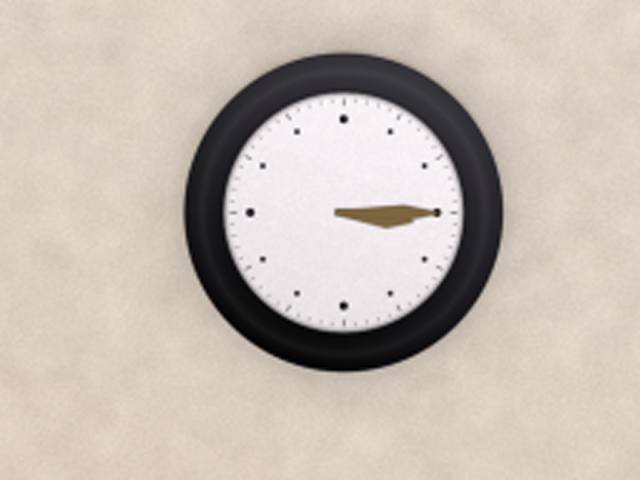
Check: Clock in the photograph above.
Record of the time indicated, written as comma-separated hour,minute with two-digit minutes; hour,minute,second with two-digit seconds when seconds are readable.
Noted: 3,15
